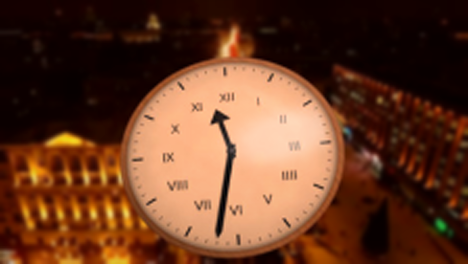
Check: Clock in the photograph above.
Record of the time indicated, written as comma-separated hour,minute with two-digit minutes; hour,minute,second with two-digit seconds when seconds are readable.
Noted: 11,32
